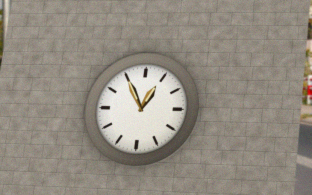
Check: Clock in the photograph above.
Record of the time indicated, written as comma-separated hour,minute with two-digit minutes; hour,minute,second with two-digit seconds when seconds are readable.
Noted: 12,55
